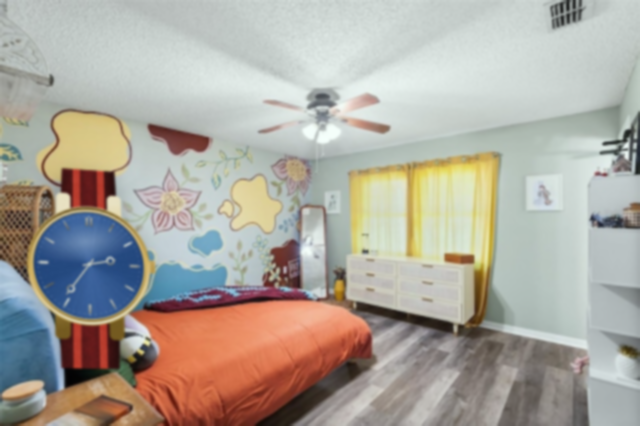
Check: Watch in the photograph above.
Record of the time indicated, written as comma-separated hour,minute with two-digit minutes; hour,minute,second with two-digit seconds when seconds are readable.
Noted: 2,36
